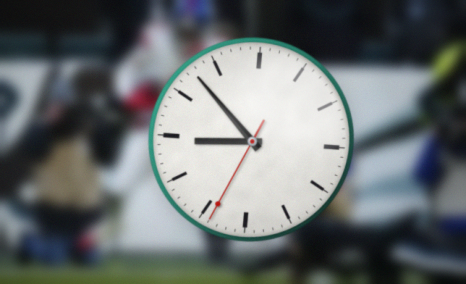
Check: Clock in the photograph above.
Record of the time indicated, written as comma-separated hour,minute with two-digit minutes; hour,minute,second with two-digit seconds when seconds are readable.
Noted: 8,52,34
